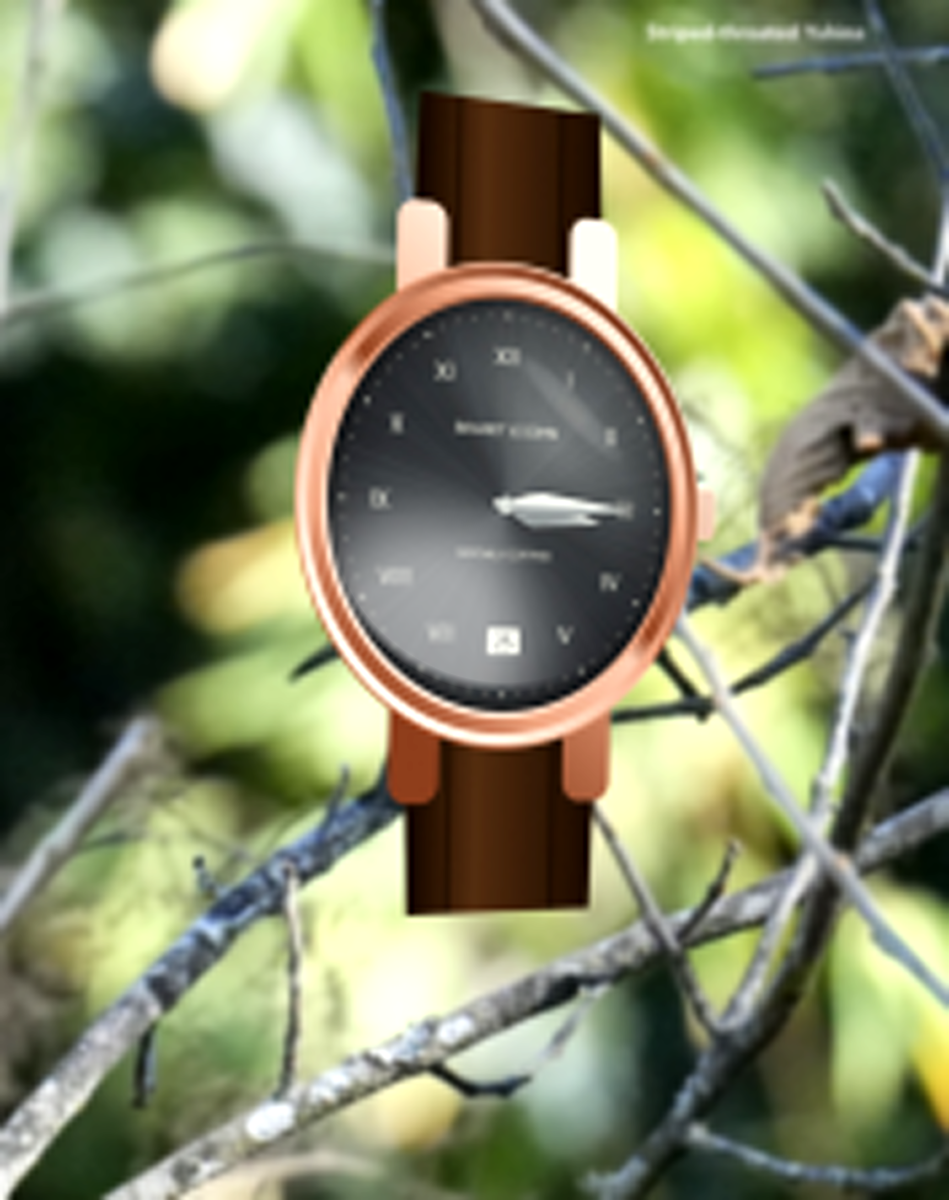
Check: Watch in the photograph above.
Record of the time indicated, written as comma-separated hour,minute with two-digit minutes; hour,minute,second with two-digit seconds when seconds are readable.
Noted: 3,15
